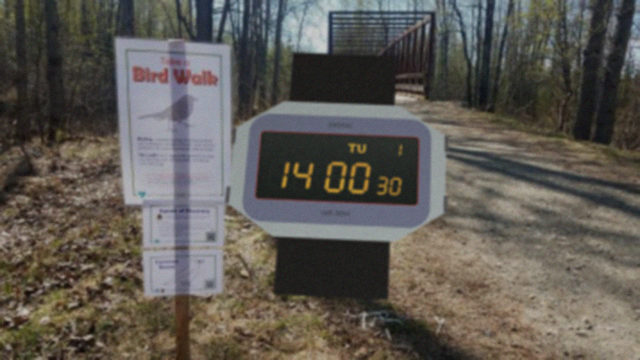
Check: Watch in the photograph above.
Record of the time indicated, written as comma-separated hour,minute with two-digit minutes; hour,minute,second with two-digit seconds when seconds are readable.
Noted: 14,00,30
